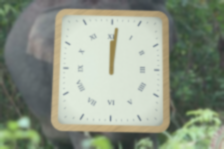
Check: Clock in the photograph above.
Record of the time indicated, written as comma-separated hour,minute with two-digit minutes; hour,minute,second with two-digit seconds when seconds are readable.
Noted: 12,01
